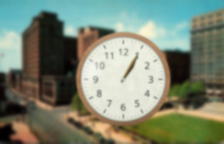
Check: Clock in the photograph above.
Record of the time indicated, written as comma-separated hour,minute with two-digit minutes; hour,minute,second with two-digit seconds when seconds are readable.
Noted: 1,05
